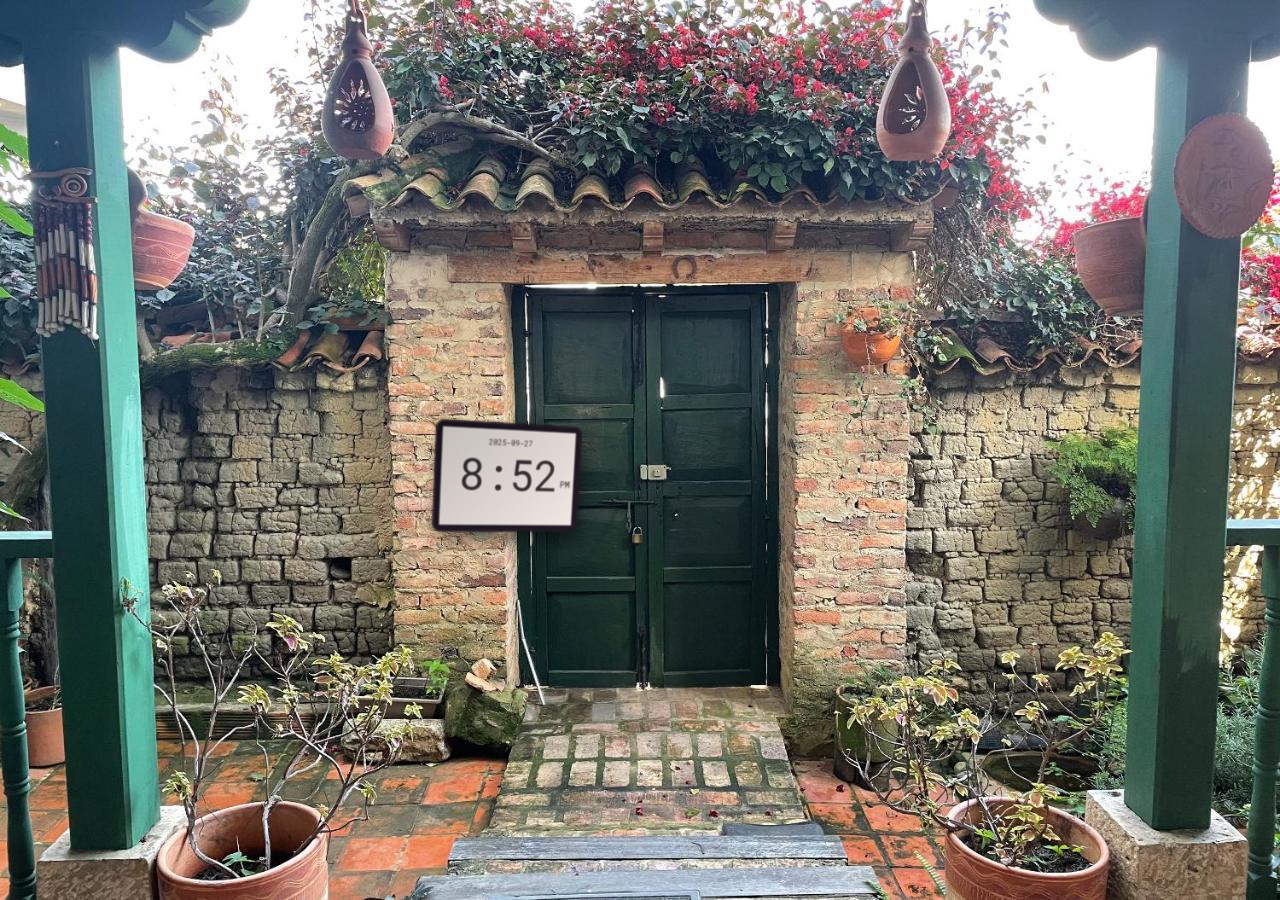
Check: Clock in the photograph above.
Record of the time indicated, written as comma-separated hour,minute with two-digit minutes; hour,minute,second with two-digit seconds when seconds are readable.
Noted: 8,52
